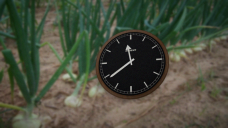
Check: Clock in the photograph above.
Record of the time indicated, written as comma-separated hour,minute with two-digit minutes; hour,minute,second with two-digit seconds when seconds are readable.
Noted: 11,39
